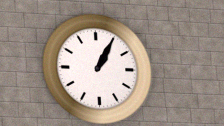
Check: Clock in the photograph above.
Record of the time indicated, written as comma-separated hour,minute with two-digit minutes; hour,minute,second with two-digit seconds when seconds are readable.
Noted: 1,05
